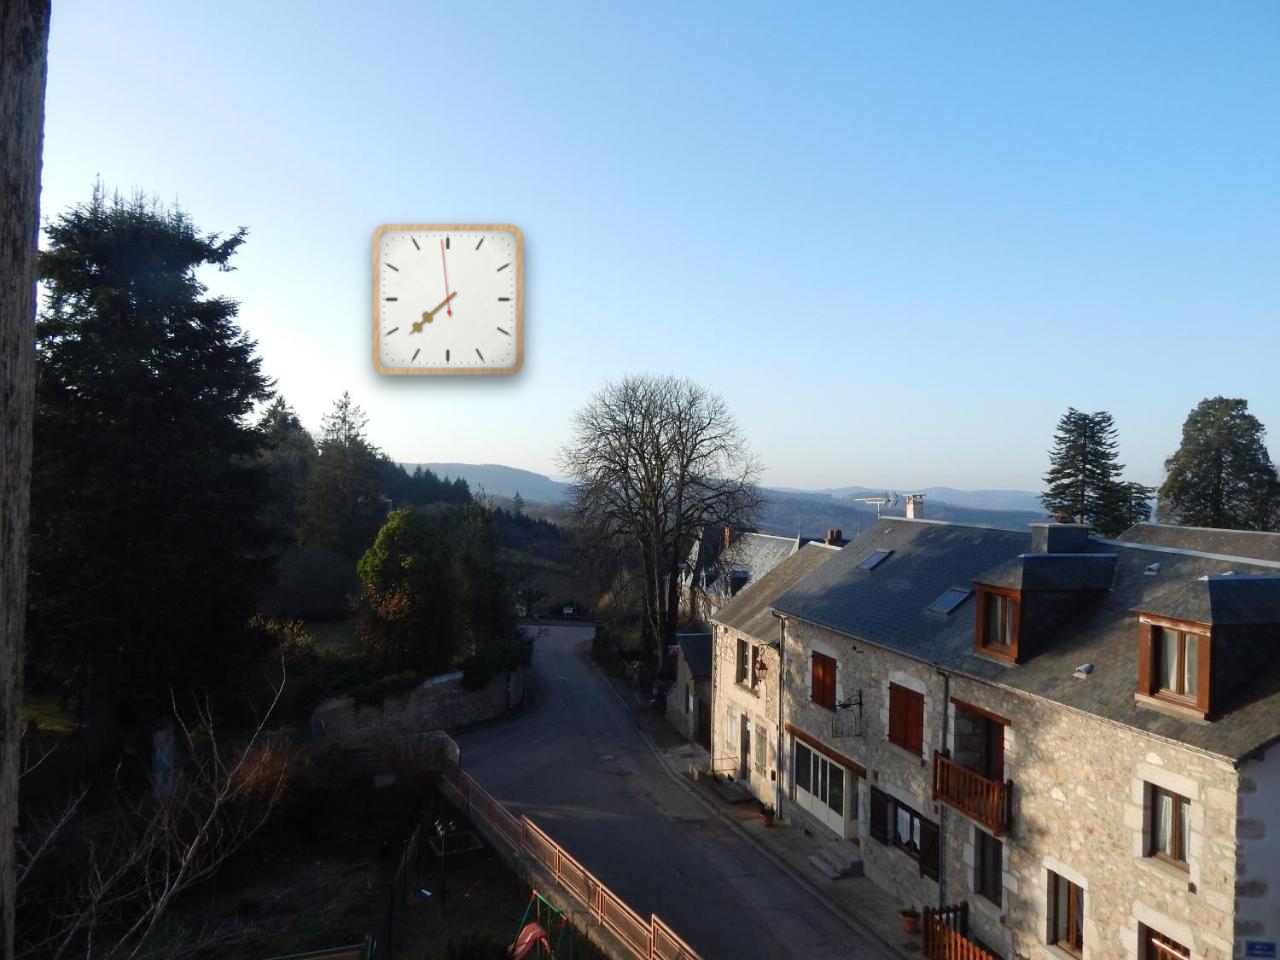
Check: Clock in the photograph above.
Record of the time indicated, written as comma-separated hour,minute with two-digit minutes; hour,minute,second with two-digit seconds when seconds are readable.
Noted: 7,37,59
